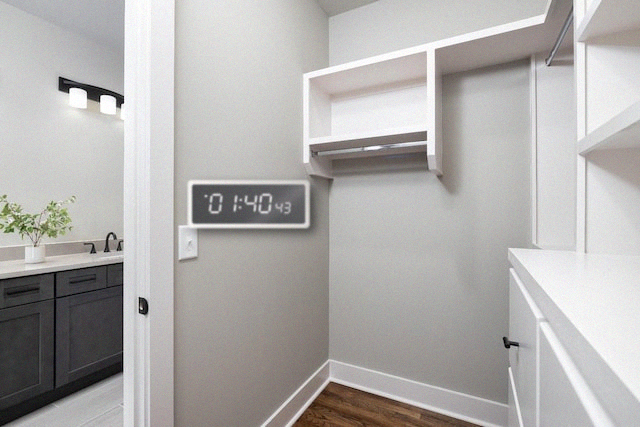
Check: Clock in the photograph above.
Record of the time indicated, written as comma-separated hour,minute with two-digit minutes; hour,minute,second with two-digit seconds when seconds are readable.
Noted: 1,40,43
